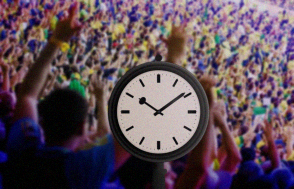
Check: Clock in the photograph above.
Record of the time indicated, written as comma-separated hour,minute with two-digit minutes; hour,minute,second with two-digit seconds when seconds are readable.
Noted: 10,09
